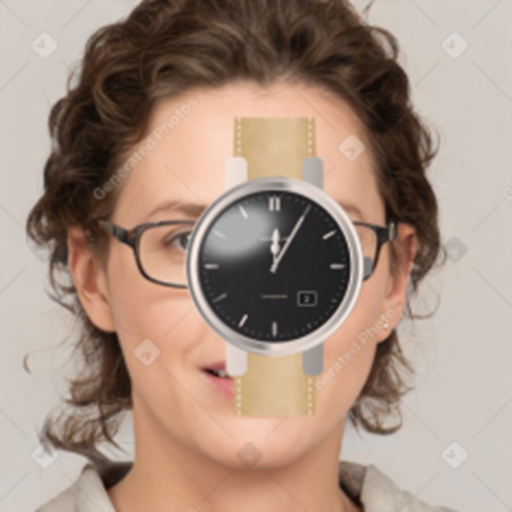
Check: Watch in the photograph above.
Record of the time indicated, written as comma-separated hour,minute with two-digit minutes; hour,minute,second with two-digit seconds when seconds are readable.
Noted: 12,05
